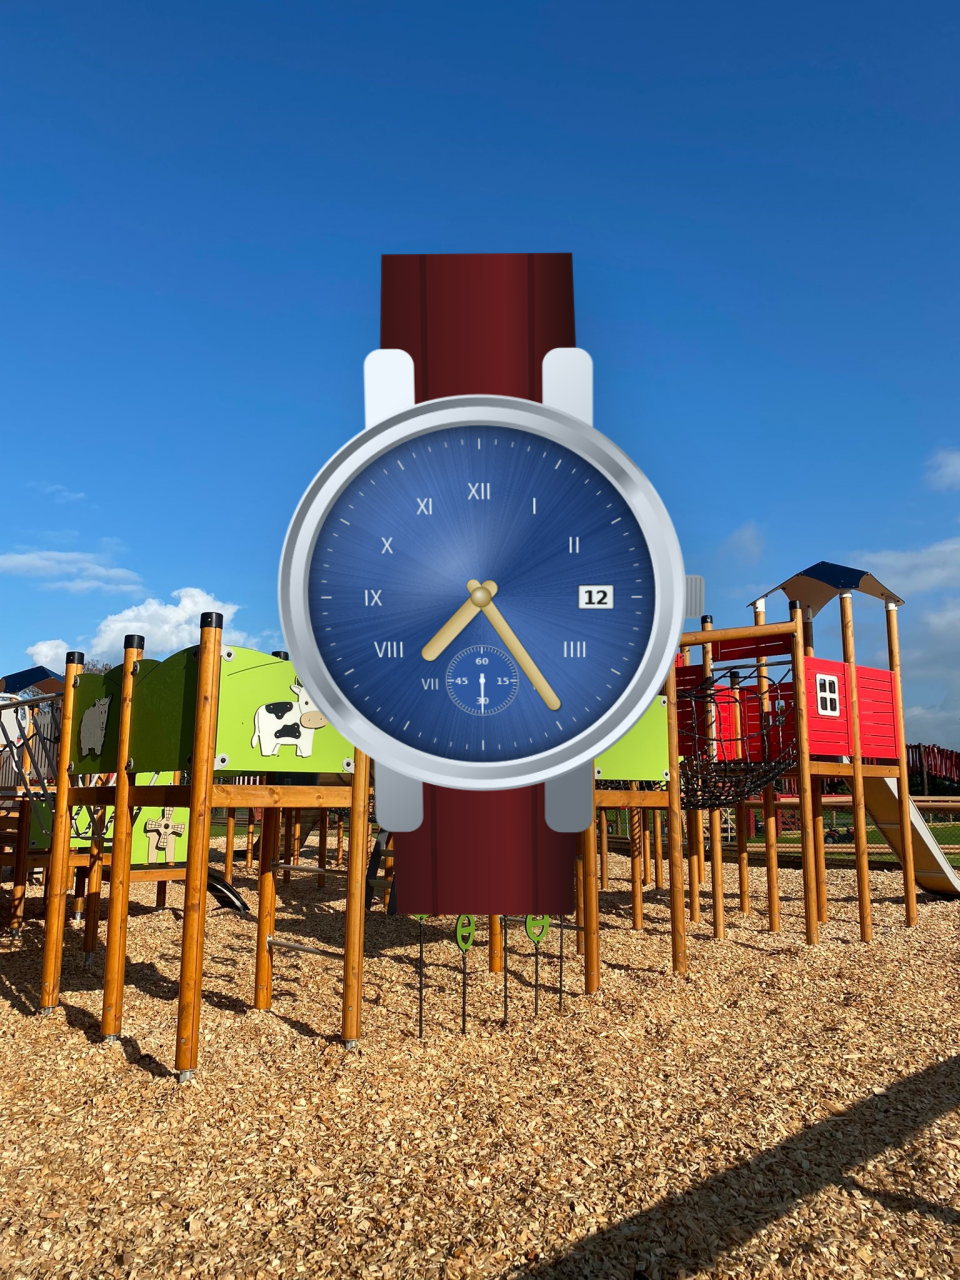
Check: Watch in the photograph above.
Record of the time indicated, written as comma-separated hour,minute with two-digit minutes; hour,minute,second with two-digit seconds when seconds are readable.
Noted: 7,24,30
